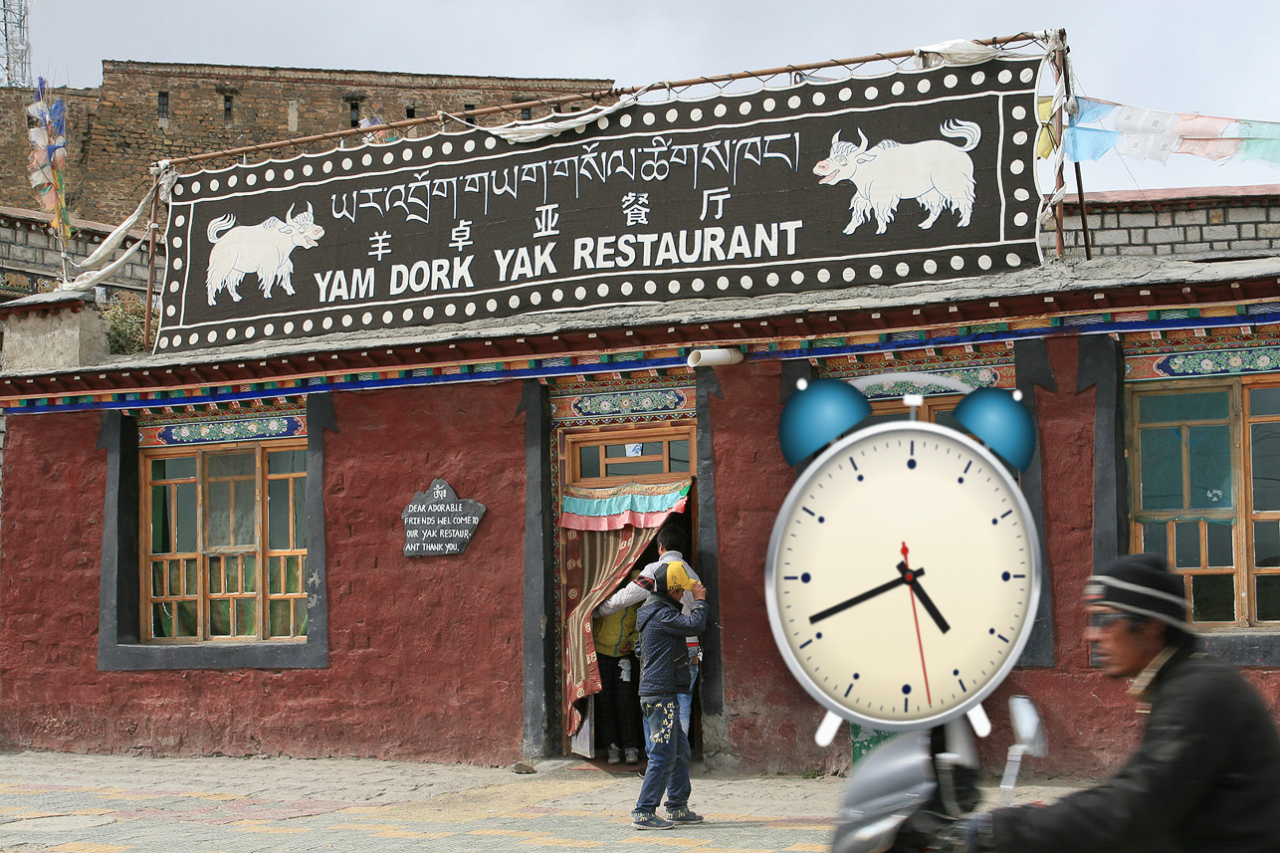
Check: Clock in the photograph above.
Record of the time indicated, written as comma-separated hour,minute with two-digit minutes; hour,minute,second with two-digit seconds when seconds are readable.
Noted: 4,41,28
